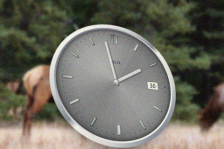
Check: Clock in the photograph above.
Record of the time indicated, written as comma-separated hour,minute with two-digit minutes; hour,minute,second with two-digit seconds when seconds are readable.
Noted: 1,58
